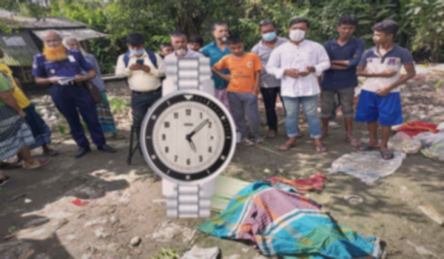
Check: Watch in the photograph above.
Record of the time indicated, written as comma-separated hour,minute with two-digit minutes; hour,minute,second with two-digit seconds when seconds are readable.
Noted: 5,08
